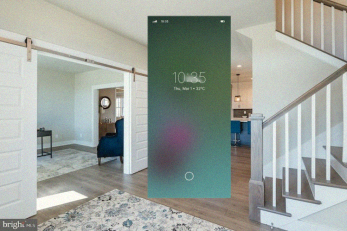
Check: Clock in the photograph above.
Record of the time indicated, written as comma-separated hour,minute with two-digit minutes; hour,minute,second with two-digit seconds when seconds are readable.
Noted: 10,35
